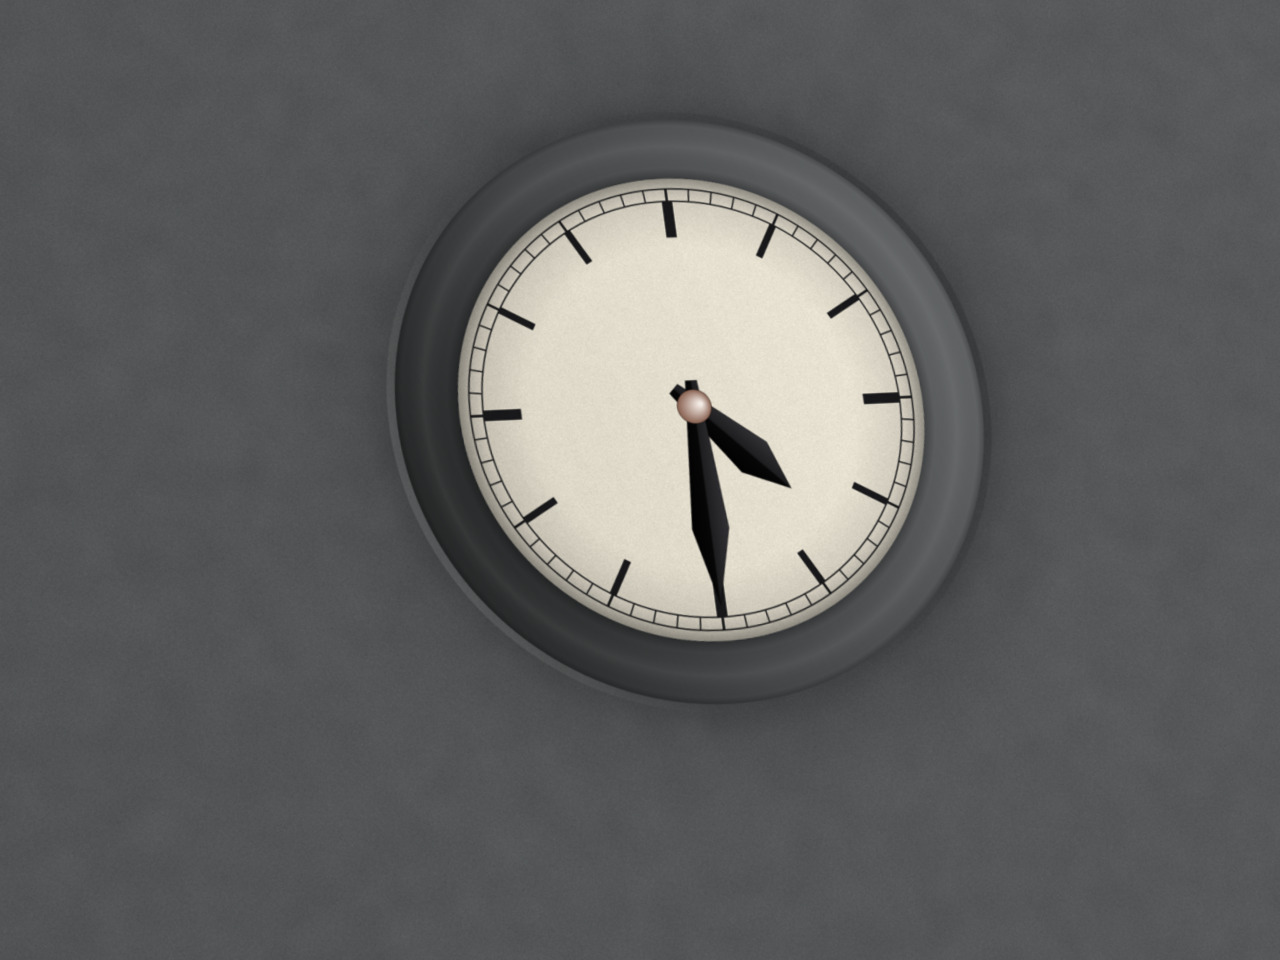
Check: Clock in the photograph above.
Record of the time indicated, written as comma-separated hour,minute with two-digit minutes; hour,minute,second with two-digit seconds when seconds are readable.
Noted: 4,30
